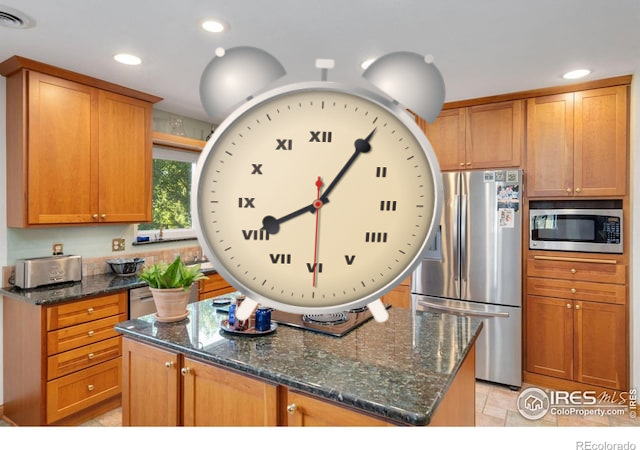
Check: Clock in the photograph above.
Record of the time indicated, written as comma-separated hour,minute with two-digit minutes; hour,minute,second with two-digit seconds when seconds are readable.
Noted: 8,05,30
